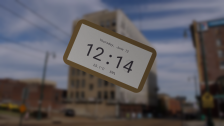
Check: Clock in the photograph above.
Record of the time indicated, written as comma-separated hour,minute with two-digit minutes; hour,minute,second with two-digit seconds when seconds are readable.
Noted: 12,14
